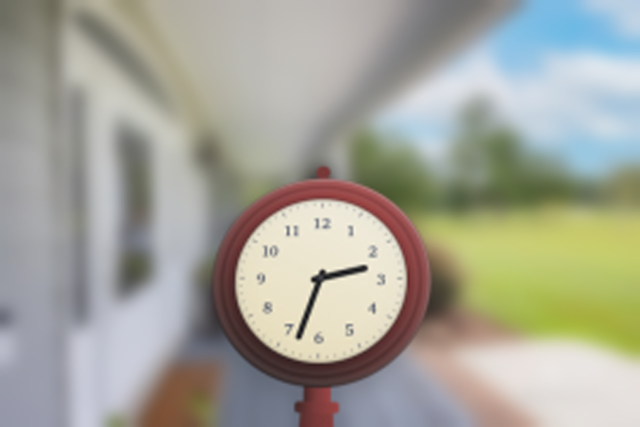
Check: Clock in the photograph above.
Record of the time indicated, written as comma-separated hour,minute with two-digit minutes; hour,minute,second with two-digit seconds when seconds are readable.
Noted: 2,33
